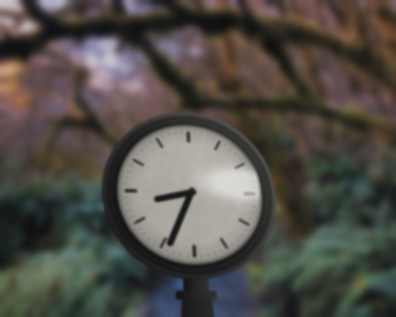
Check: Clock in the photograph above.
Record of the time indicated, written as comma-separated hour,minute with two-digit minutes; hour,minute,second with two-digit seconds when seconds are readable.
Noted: 8,34
